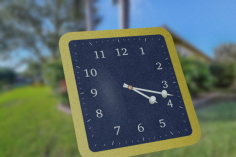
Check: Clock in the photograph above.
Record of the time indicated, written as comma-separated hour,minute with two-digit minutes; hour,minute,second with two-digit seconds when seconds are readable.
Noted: 4,18
